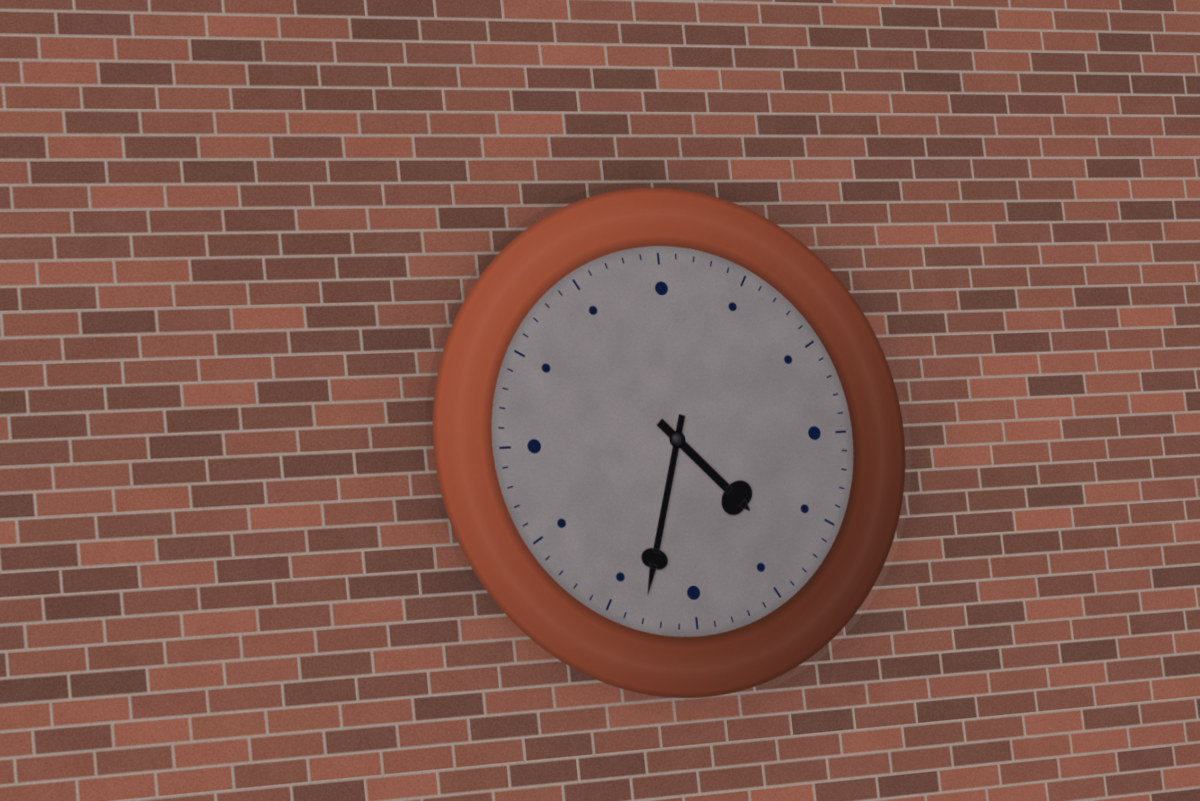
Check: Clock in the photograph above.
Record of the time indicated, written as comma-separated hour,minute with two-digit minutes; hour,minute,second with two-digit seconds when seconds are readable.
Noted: 4,33
